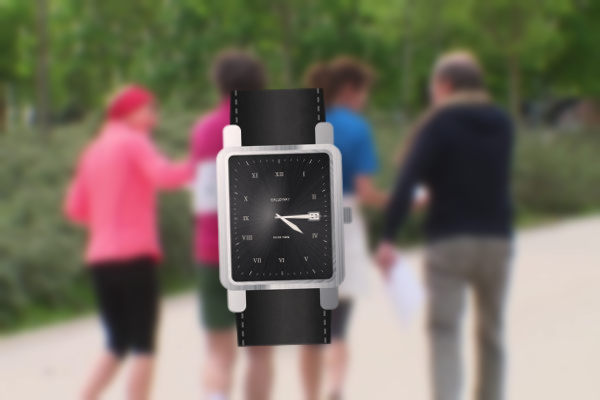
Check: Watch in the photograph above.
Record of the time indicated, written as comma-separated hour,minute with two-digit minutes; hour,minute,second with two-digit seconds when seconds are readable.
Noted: 4,15
